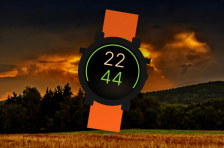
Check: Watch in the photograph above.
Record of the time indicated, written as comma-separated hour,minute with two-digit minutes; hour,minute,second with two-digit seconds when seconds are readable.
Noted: 22,44
